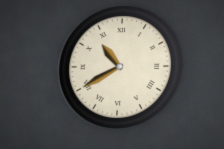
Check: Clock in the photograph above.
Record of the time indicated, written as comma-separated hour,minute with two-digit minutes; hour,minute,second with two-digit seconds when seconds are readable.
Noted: 10,40
